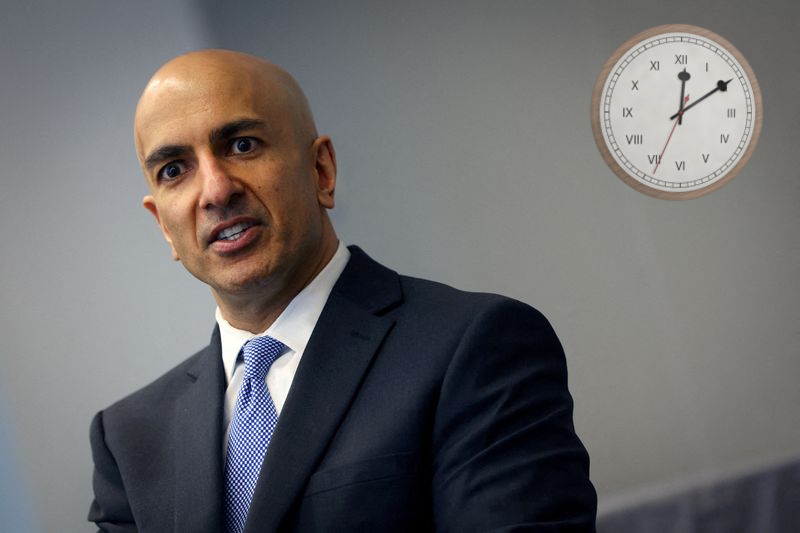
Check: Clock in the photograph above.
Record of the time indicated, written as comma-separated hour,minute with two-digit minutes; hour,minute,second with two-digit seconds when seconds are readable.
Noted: 12,09,34
